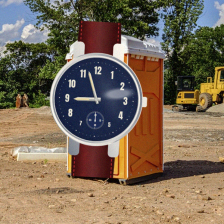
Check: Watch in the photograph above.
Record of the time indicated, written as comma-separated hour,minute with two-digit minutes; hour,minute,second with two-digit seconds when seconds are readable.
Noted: 8,57
